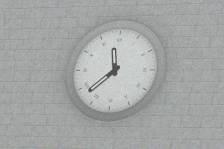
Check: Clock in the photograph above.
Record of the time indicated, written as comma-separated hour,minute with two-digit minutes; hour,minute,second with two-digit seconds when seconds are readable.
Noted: 11,38
